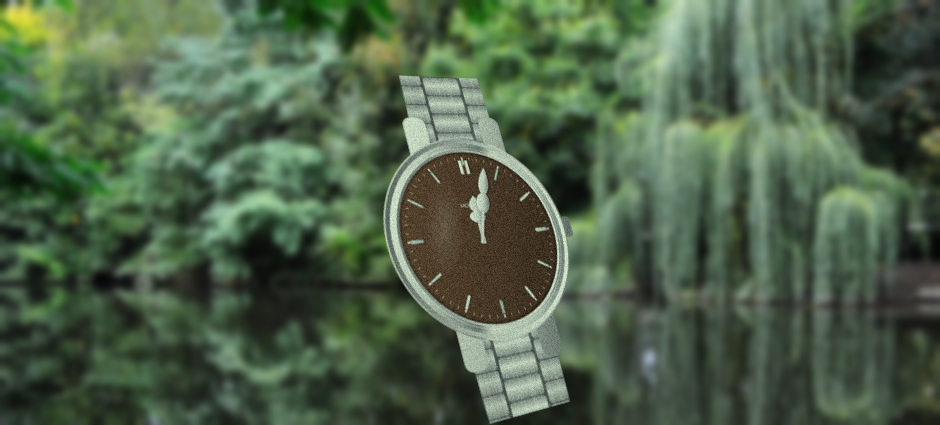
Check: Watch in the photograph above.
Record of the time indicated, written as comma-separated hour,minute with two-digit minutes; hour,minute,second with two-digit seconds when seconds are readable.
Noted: 12,03
